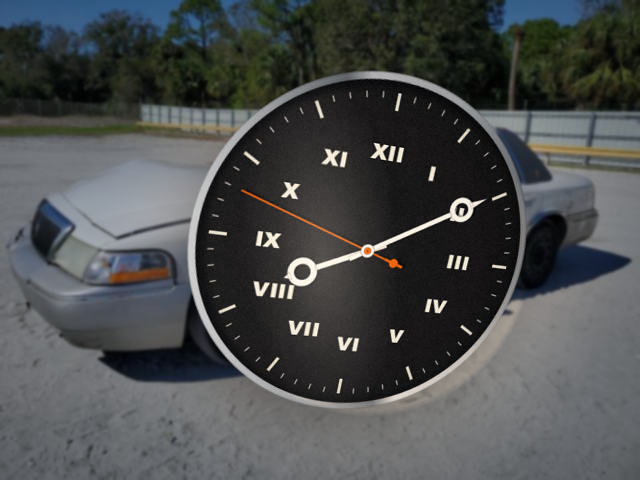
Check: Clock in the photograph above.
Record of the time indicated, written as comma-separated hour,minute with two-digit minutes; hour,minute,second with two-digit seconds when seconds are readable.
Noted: 8,09,48
